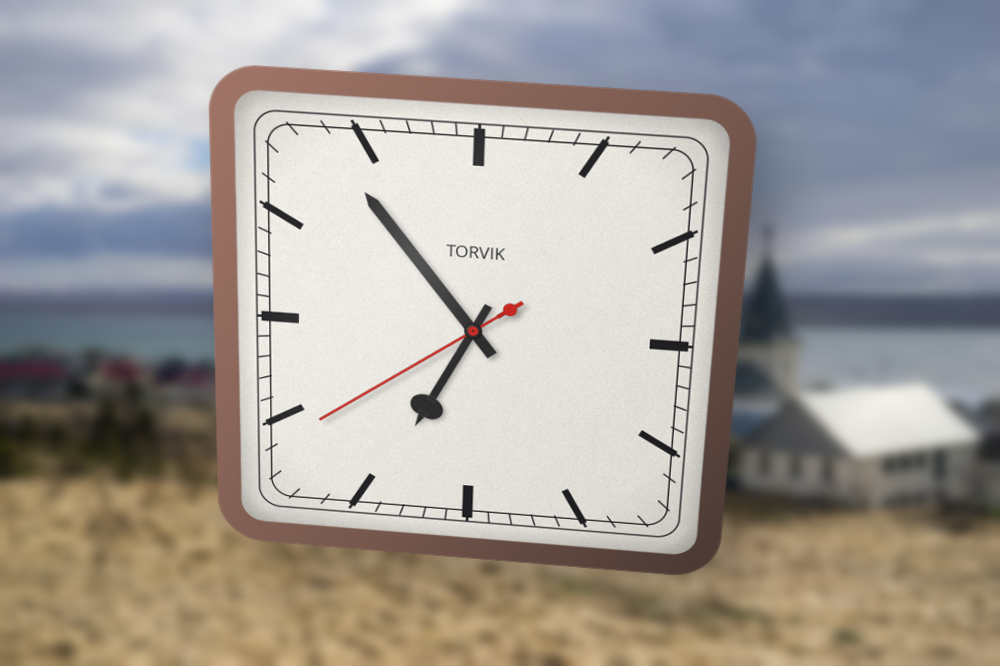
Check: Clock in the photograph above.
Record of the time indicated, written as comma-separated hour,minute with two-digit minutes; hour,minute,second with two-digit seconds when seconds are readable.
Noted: 6,53,39
